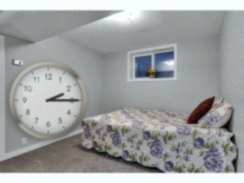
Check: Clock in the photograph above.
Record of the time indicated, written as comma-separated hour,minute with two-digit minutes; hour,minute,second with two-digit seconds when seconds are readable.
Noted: 2,15
